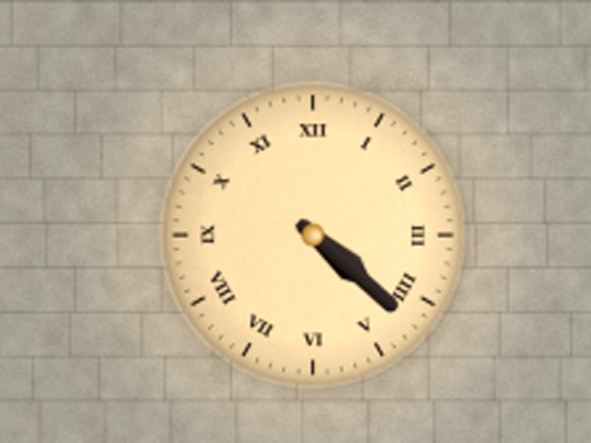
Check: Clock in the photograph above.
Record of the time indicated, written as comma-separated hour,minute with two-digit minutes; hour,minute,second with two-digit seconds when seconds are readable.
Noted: 4,22
